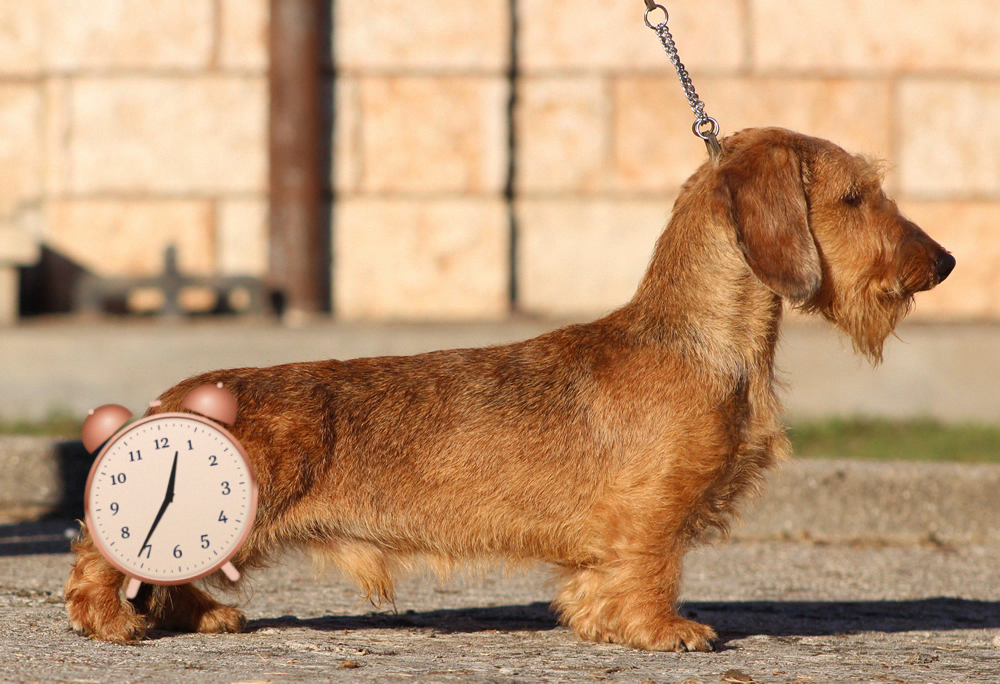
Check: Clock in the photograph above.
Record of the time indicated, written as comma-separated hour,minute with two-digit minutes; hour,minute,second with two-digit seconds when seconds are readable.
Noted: 12,36
